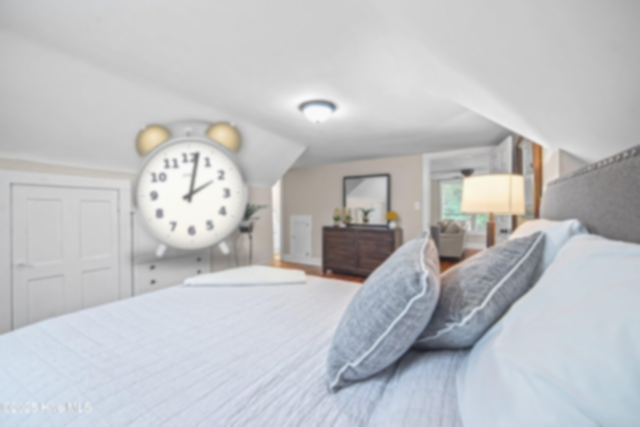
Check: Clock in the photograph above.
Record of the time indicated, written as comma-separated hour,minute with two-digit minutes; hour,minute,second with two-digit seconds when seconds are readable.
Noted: 2,02
